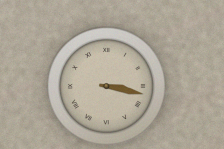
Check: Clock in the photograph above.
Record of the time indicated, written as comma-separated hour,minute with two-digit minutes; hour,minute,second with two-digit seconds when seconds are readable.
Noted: 3,17
